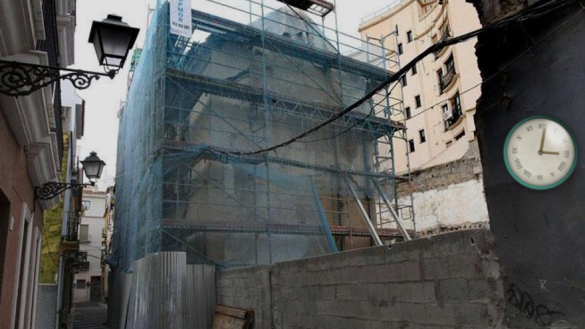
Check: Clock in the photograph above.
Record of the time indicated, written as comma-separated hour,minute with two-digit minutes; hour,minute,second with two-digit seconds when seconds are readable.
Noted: 3,01
